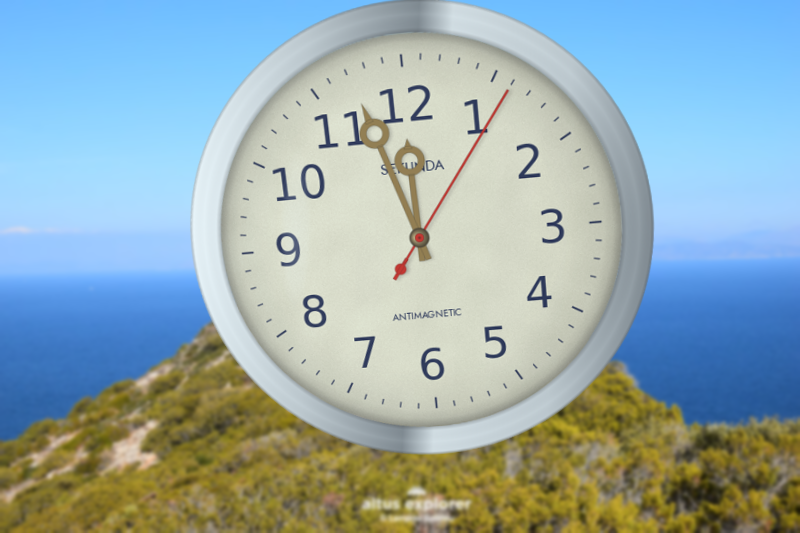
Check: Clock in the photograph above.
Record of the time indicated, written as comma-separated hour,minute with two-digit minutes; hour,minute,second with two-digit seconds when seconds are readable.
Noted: 11,57,06
